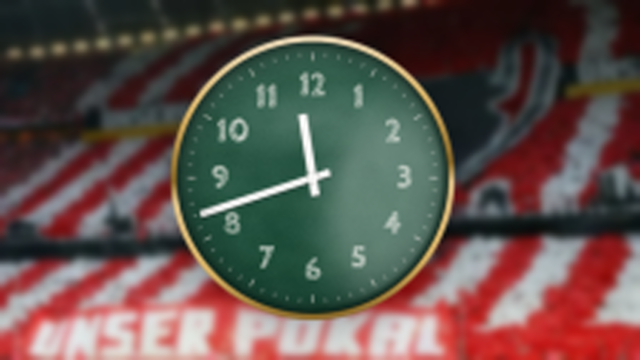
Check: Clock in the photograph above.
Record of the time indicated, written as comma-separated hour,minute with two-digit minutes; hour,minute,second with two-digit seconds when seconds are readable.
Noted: 11,42
